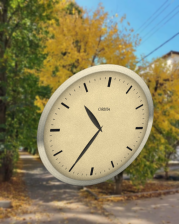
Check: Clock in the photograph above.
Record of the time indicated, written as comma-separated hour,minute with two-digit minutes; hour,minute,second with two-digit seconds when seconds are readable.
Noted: 10,35
